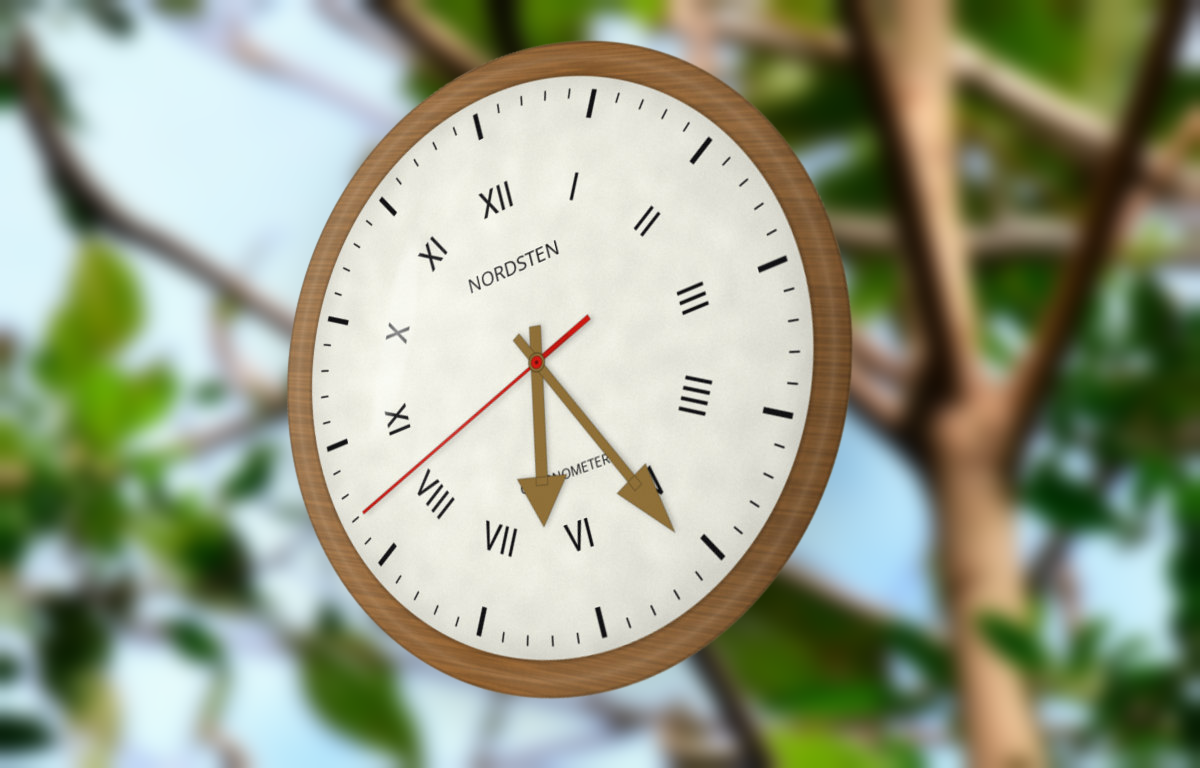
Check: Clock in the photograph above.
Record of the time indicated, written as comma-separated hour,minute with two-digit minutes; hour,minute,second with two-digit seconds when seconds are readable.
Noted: 6,25,42
